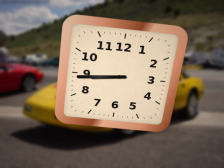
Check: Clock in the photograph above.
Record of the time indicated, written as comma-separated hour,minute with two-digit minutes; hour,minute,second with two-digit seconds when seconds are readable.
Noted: 8,44
